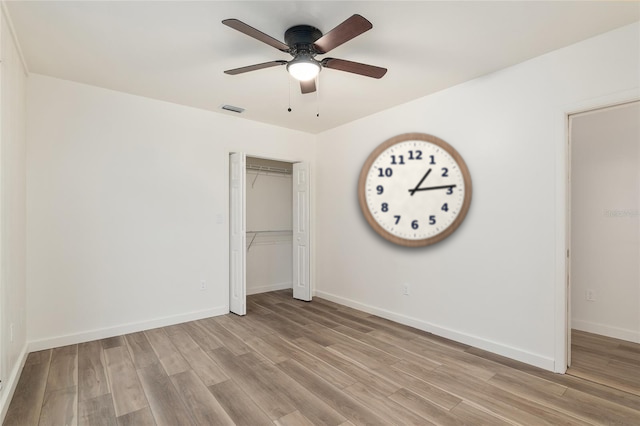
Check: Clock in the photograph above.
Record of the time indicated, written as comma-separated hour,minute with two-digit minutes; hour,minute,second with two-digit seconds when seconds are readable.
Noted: 1,14
